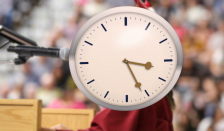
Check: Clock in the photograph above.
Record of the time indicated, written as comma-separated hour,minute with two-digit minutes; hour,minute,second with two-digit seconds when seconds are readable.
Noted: 3,26
